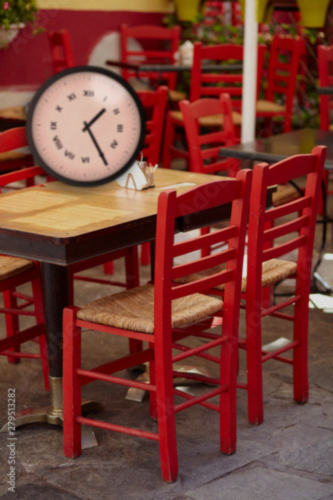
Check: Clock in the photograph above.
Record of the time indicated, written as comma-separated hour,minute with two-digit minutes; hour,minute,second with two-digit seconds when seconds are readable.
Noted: 1,25
